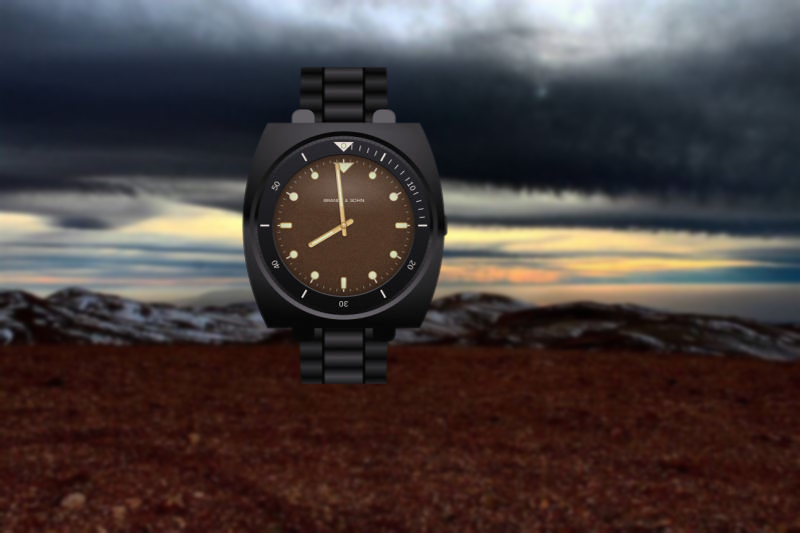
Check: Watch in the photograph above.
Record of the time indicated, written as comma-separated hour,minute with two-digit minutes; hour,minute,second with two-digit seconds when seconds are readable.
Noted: 7,59
